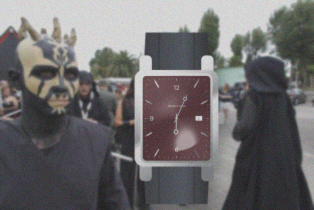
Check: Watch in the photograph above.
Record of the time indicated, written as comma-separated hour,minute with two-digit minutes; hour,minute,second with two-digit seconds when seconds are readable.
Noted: 6,04
